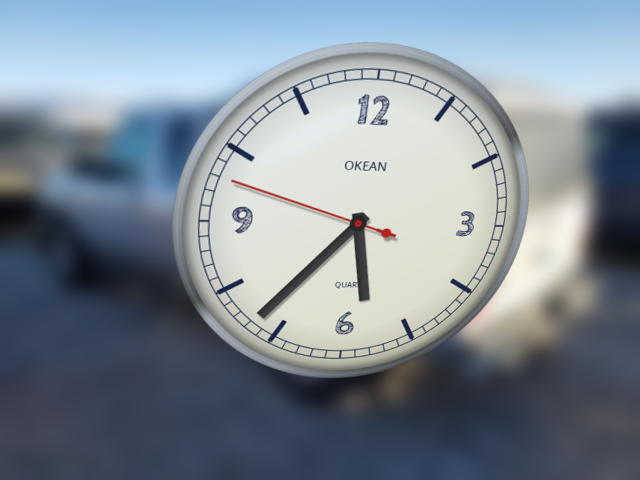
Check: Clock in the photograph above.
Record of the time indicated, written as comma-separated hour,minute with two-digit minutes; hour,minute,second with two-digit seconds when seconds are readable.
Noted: 5,36,48
